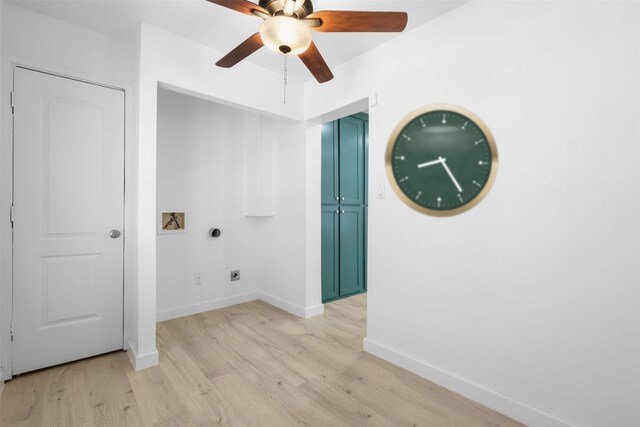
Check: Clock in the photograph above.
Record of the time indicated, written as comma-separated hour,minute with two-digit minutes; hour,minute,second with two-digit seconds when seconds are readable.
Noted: 8,24
